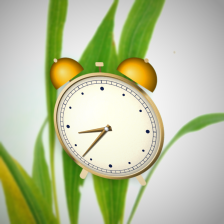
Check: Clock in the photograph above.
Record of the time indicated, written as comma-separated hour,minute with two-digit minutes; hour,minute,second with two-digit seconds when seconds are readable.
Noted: 8,37
